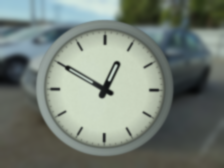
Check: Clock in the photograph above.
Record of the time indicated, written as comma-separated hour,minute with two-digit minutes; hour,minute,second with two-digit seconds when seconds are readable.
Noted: 12,50
